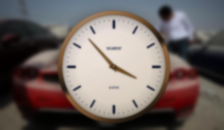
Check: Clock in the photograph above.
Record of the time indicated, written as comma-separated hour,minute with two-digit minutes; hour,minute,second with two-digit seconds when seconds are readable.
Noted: 3,53
